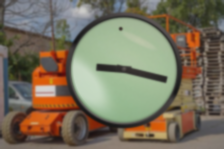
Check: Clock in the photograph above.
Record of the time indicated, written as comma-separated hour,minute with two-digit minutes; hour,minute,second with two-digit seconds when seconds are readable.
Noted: 9,18
